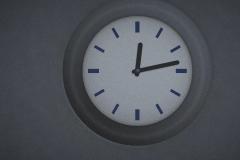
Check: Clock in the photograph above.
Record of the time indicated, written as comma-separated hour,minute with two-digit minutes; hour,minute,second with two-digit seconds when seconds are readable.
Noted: 12,13
